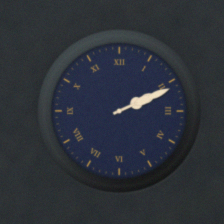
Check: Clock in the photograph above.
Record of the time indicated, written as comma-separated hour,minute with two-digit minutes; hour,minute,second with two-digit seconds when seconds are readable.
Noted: 2,11
